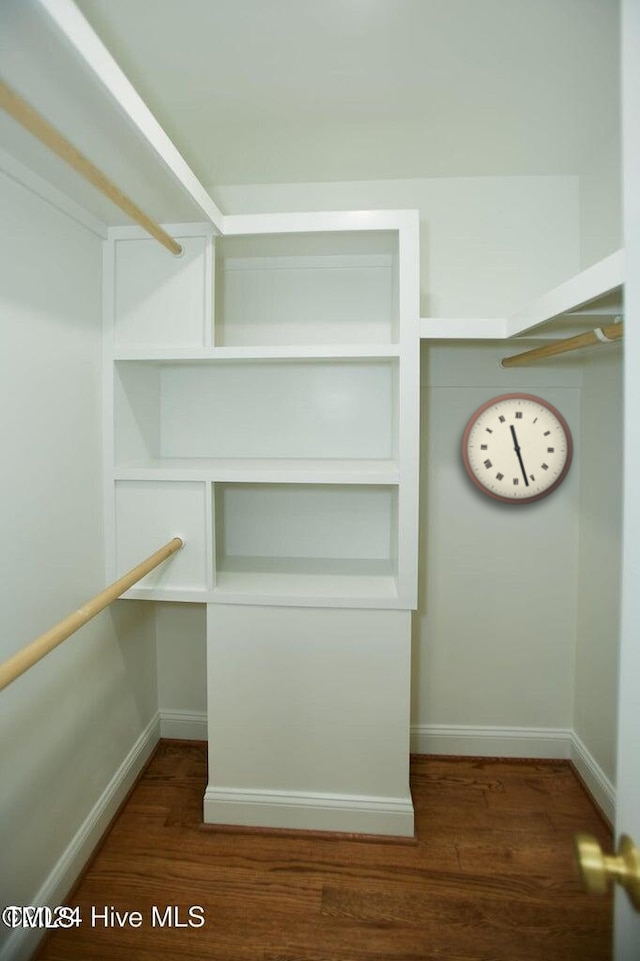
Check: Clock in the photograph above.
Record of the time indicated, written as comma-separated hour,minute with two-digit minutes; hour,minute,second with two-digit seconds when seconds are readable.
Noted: 11,27
